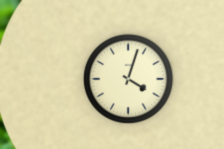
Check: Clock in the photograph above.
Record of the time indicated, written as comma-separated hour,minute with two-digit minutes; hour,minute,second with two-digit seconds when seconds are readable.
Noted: 4,03
